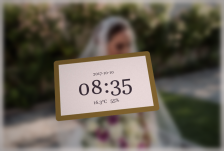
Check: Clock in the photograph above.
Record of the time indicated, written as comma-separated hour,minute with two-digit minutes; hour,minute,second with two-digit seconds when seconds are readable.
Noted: 8,35
